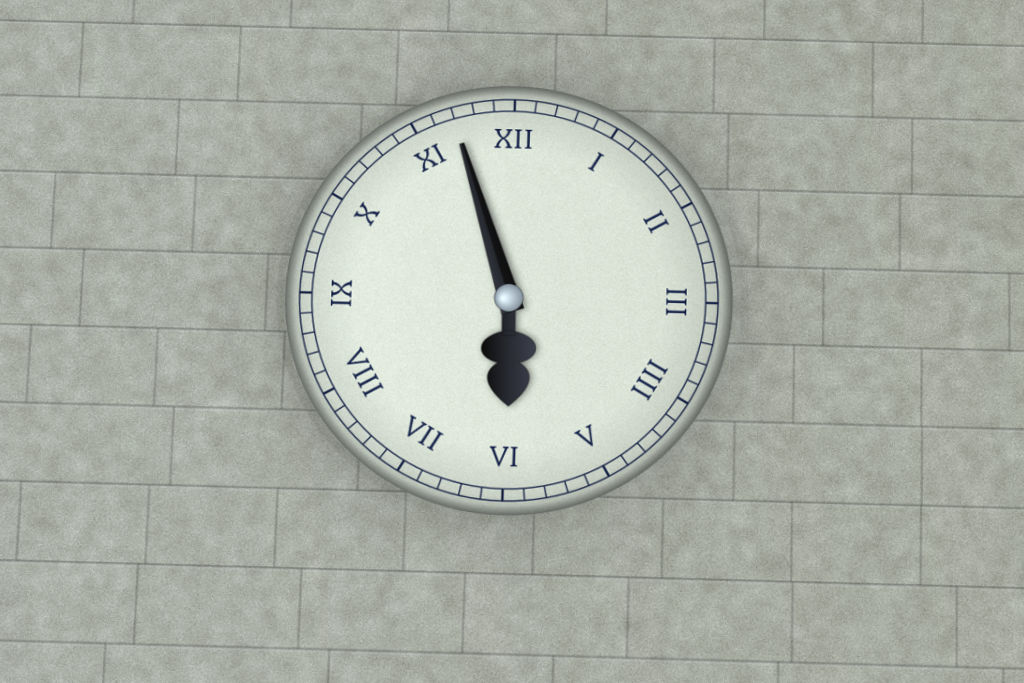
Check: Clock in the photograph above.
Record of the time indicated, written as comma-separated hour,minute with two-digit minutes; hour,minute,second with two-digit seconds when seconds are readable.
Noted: 5,57
